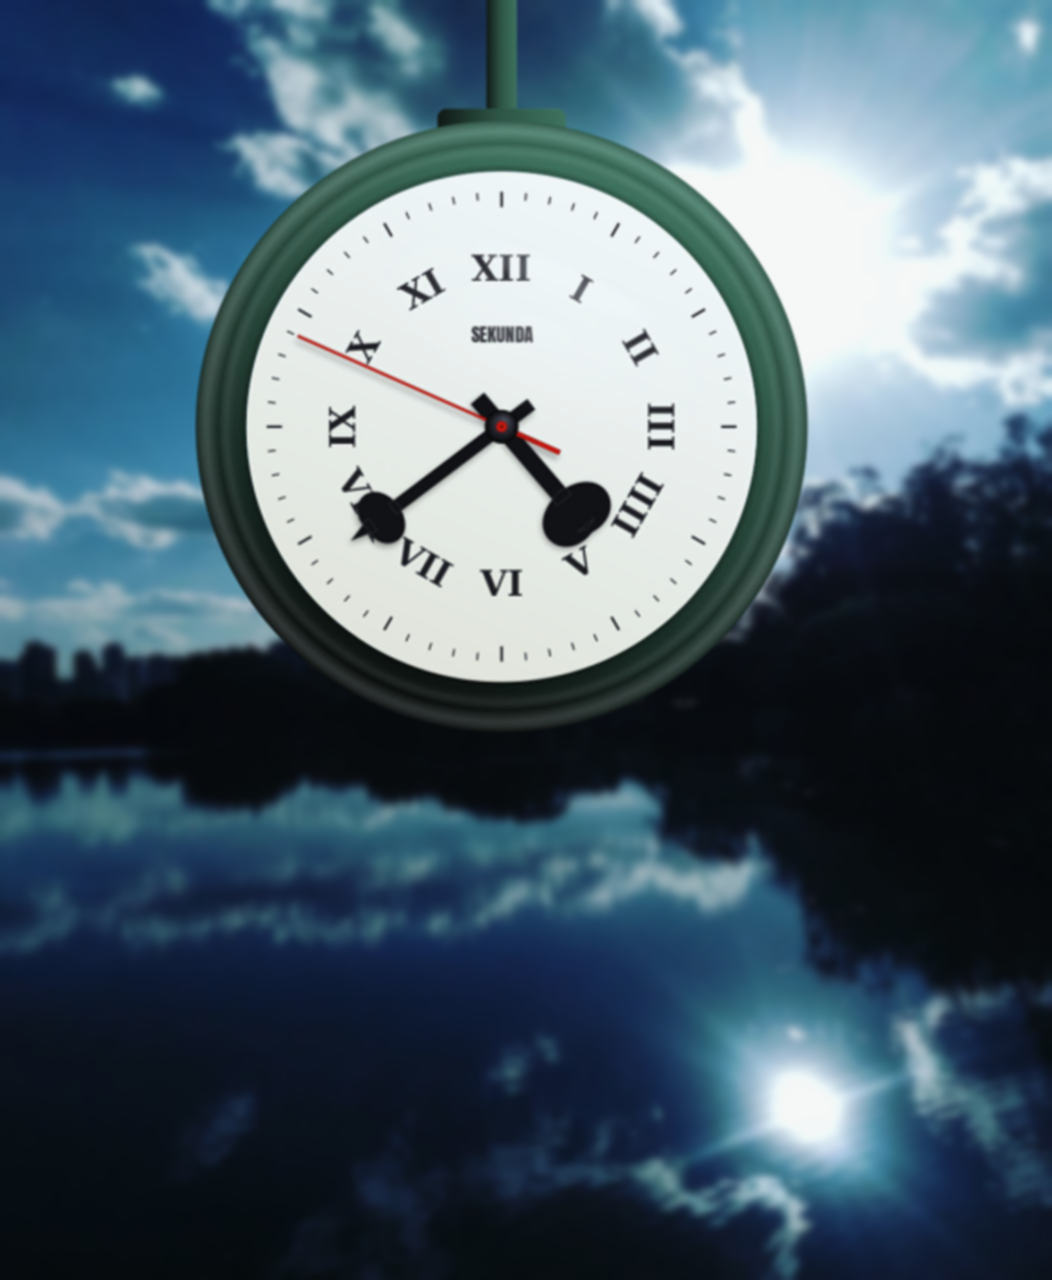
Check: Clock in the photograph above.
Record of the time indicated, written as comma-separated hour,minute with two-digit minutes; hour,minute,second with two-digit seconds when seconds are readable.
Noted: 4,38,49
